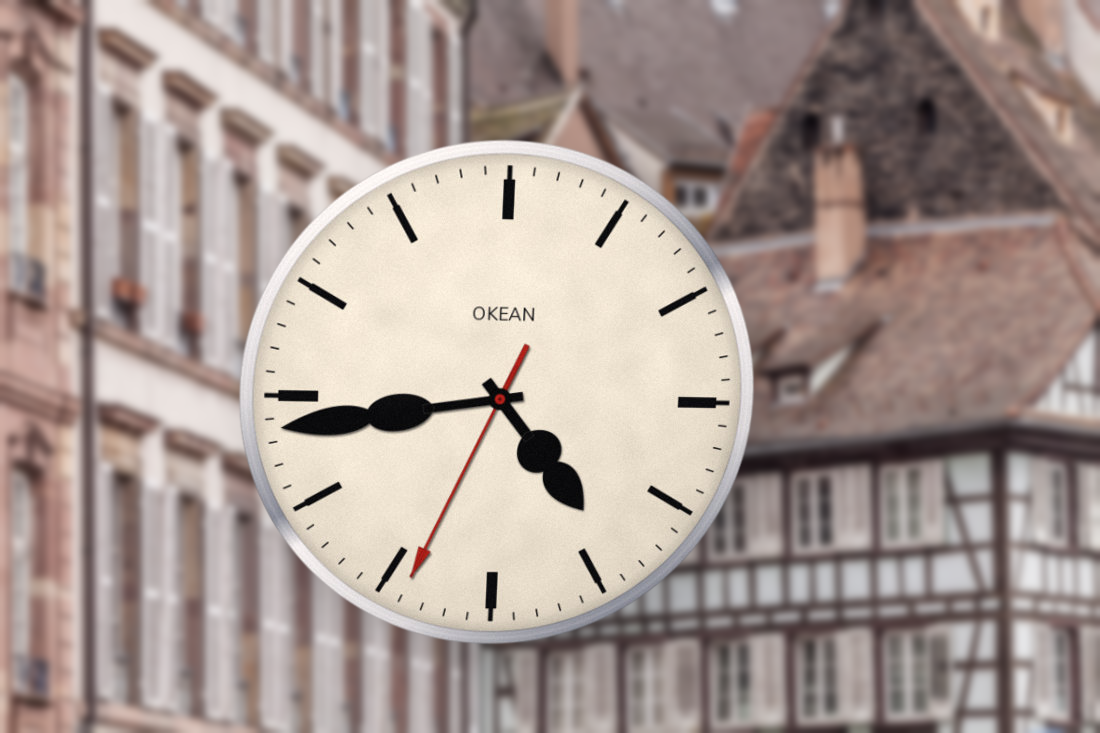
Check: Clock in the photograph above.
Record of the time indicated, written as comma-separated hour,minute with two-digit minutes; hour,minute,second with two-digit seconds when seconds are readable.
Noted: 4,43,34
